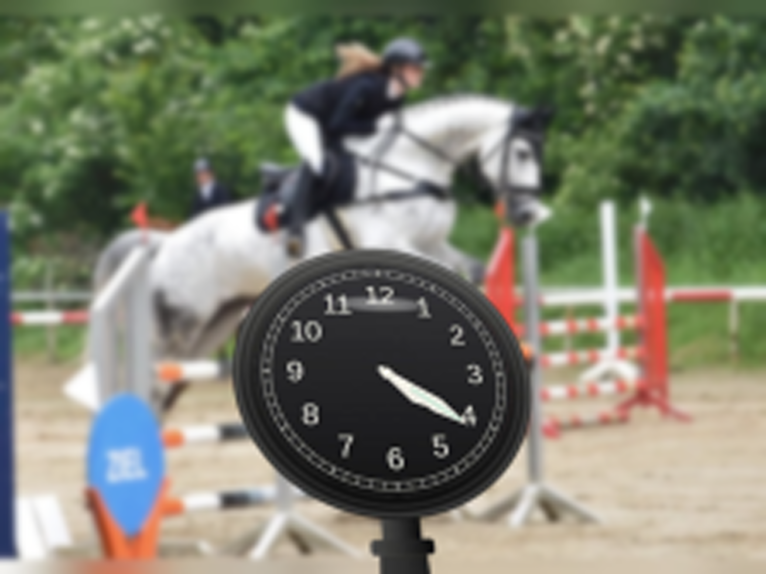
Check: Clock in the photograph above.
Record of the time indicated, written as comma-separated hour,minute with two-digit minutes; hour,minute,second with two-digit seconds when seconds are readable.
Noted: 4,21
